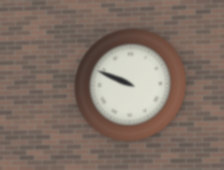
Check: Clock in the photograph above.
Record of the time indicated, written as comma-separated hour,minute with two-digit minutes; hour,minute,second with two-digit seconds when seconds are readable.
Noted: 9,49
